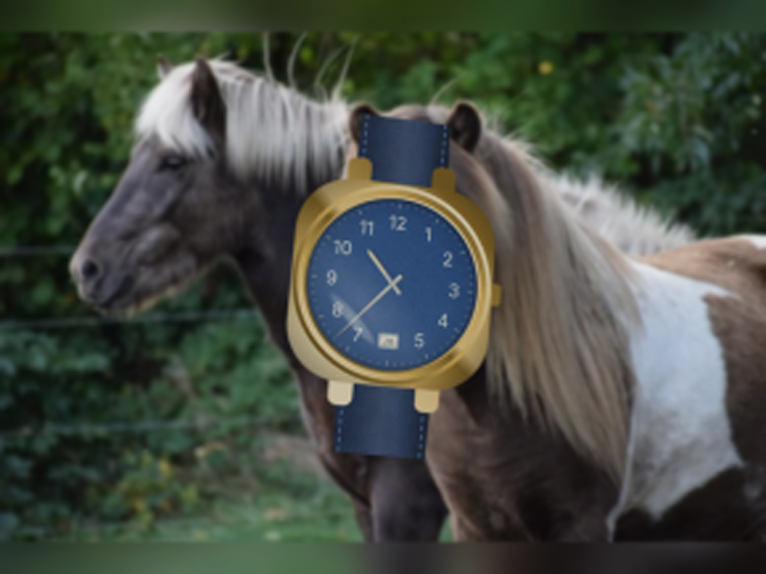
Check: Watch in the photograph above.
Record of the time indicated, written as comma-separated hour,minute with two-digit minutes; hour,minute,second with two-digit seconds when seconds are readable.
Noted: 10,37
